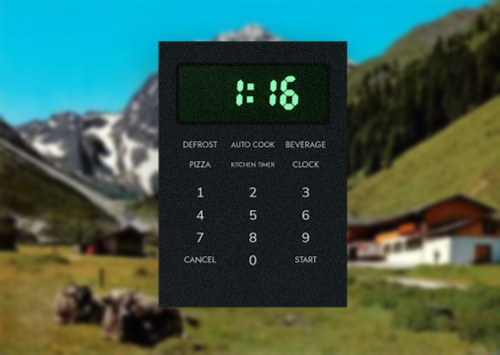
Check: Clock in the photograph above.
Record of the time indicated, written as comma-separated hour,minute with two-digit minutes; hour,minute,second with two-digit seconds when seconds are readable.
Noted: 1,16
